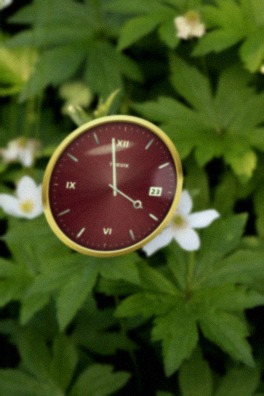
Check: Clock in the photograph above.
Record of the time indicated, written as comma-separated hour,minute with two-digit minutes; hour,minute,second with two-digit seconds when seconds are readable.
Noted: 3,58
